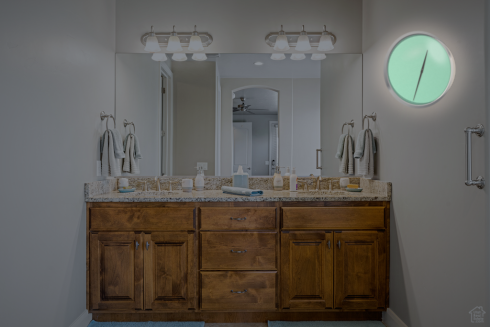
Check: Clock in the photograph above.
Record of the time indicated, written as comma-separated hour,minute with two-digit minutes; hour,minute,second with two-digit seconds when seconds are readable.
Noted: 12,33
